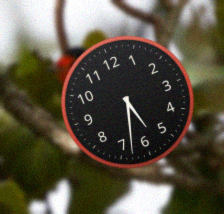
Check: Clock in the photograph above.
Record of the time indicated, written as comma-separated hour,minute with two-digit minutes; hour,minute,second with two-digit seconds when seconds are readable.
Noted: 5,33
